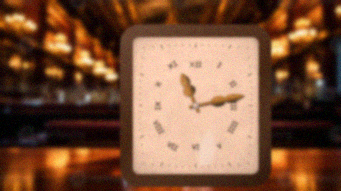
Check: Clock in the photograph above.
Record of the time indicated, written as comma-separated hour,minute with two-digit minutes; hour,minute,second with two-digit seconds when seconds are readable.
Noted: 11,13
